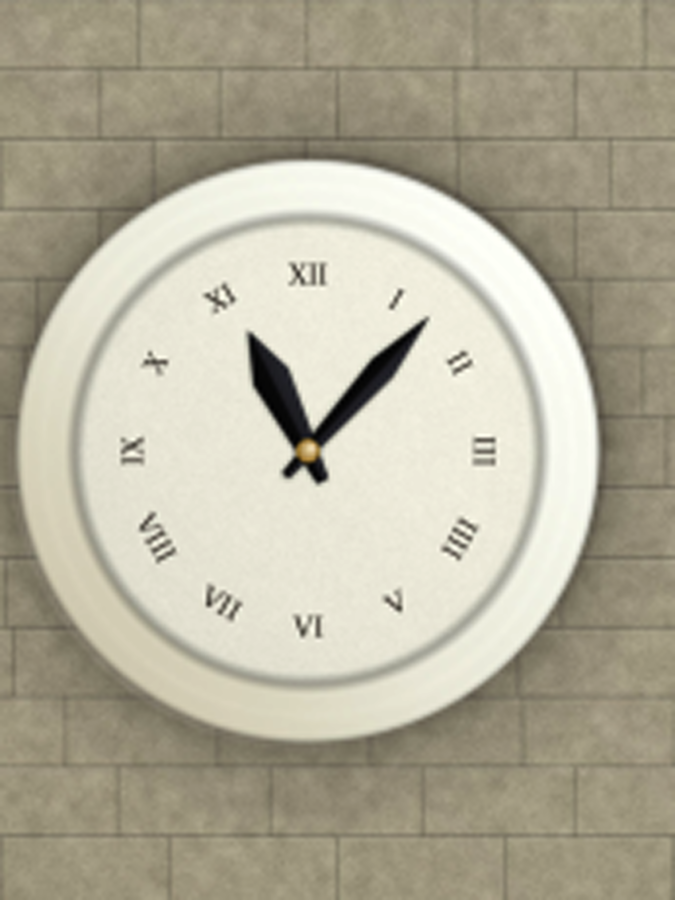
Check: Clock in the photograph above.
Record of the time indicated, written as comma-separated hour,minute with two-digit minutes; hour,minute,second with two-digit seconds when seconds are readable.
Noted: 11,07
